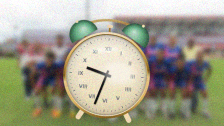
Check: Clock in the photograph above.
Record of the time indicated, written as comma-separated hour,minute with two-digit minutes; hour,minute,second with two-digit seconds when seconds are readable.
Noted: 9,33
